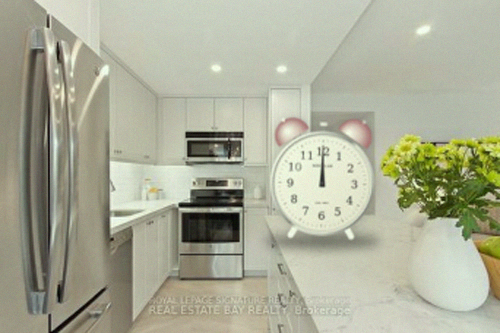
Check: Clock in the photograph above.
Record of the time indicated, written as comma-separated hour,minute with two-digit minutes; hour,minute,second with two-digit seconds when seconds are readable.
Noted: 12,00
